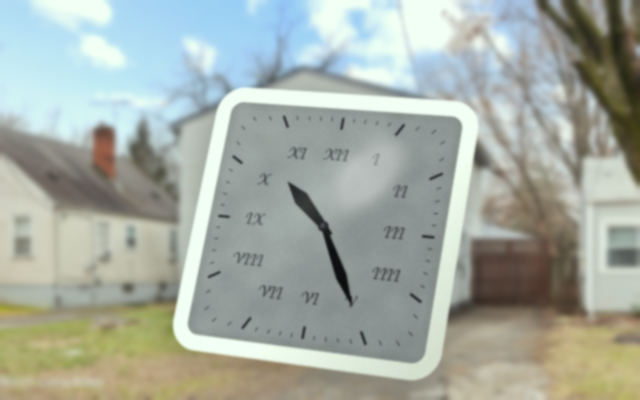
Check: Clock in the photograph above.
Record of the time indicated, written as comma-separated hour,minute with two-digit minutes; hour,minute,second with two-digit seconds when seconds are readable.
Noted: 10,25
